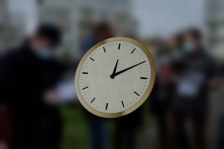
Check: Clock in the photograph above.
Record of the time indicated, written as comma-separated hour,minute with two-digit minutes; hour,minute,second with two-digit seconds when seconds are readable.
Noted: 12,10
